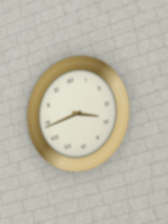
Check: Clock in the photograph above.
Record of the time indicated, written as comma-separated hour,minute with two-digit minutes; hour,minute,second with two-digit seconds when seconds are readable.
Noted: 3,44
